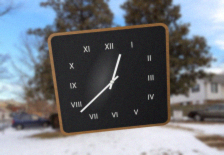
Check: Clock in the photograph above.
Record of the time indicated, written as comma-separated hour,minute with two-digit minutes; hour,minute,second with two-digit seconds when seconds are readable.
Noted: 12,38
